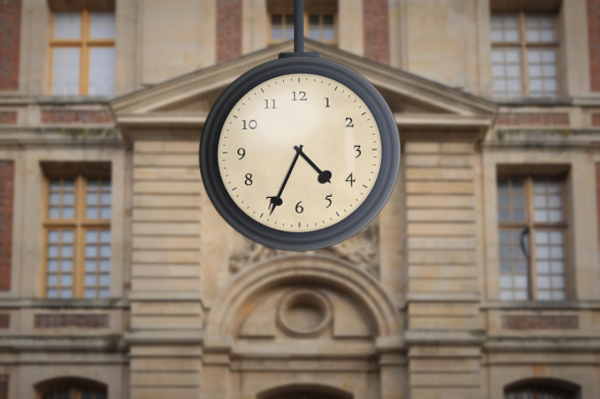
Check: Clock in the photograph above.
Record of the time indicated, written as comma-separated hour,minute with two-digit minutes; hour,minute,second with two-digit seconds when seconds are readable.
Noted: 4,34
